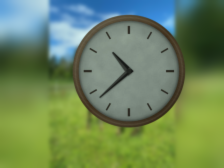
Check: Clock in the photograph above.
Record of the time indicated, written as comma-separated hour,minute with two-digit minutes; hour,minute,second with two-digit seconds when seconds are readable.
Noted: 10,38
